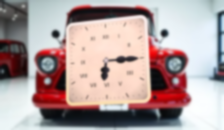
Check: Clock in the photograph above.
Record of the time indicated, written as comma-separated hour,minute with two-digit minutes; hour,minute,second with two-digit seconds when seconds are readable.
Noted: 6,15
